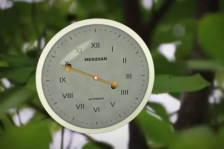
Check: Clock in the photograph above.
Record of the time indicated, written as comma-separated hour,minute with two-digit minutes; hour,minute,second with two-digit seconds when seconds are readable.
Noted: 3,49
